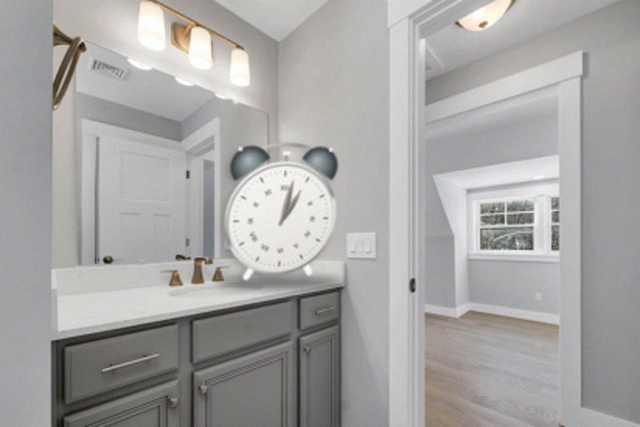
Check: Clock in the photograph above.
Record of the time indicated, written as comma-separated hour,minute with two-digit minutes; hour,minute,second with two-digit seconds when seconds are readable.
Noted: 1,02
